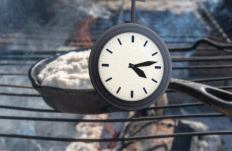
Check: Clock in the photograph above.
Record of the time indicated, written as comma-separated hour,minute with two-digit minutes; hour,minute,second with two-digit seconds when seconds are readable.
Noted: 4,13
